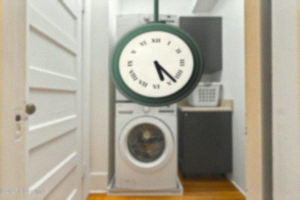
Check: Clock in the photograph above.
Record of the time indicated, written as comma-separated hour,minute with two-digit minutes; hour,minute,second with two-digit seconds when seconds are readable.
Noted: 5,23
